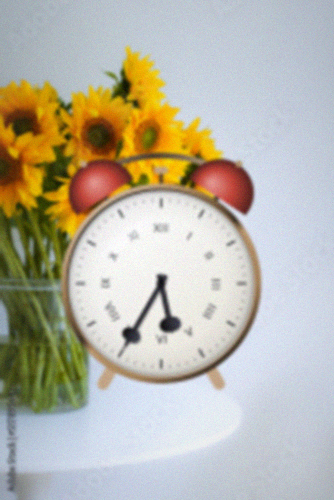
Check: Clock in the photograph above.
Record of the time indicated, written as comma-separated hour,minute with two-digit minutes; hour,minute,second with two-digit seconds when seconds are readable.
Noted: 5,35
